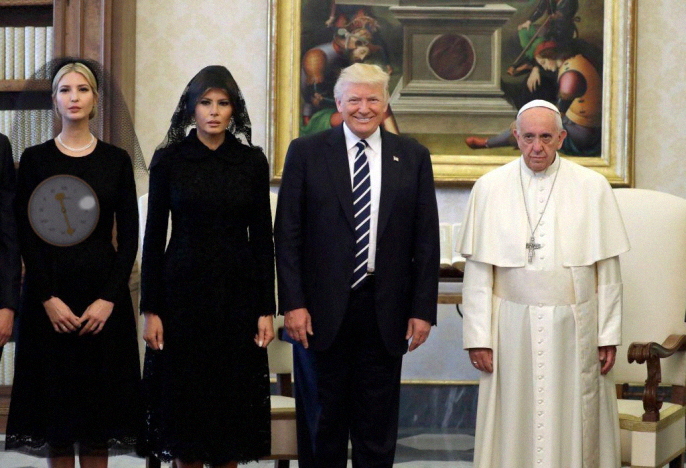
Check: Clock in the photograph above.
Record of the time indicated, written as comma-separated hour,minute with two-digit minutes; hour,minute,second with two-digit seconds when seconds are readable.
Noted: 11,27
